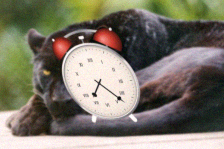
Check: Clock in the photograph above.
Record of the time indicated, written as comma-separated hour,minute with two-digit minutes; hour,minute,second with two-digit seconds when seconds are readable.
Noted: 7,23
